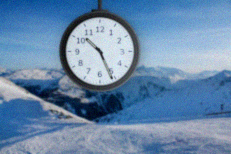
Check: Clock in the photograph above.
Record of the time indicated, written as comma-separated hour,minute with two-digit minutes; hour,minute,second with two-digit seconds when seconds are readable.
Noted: 10,26
